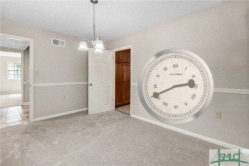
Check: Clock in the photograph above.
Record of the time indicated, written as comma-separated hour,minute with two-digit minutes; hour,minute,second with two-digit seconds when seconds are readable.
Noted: 2,41
